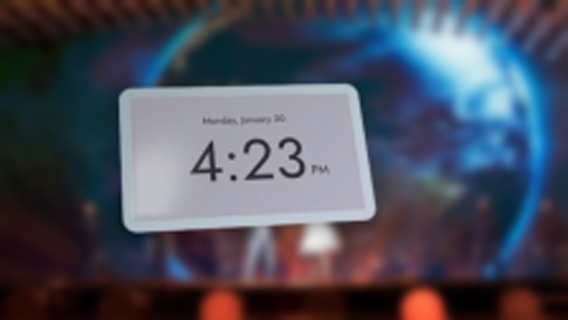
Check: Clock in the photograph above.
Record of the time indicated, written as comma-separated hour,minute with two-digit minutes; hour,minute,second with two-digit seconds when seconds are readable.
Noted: 4,23
